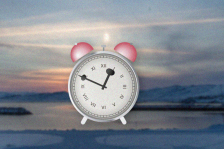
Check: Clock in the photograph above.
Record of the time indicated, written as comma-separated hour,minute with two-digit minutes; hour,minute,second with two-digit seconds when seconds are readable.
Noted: 12,49
